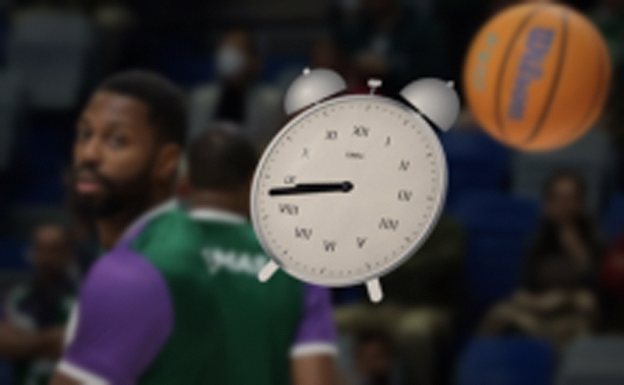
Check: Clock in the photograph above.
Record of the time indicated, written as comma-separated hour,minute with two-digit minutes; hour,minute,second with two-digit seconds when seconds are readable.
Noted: 8,43
